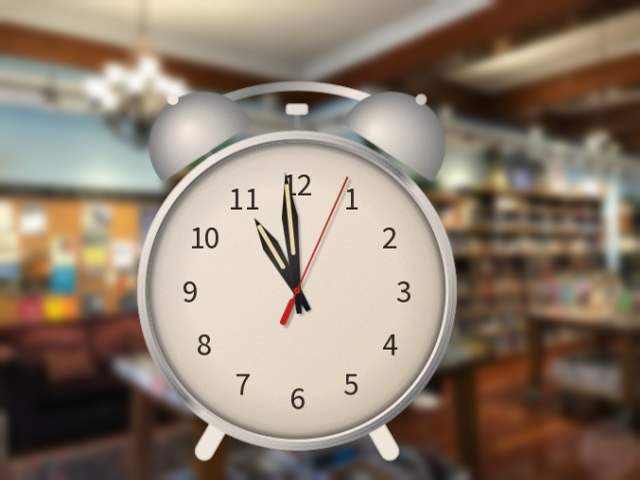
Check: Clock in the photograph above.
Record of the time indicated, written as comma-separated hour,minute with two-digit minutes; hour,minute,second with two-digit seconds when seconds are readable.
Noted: 10,59,04
